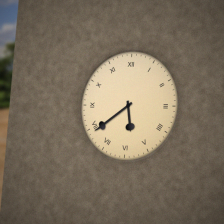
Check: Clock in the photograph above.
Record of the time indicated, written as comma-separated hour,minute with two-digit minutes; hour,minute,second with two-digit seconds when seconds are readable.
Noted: 5,39
